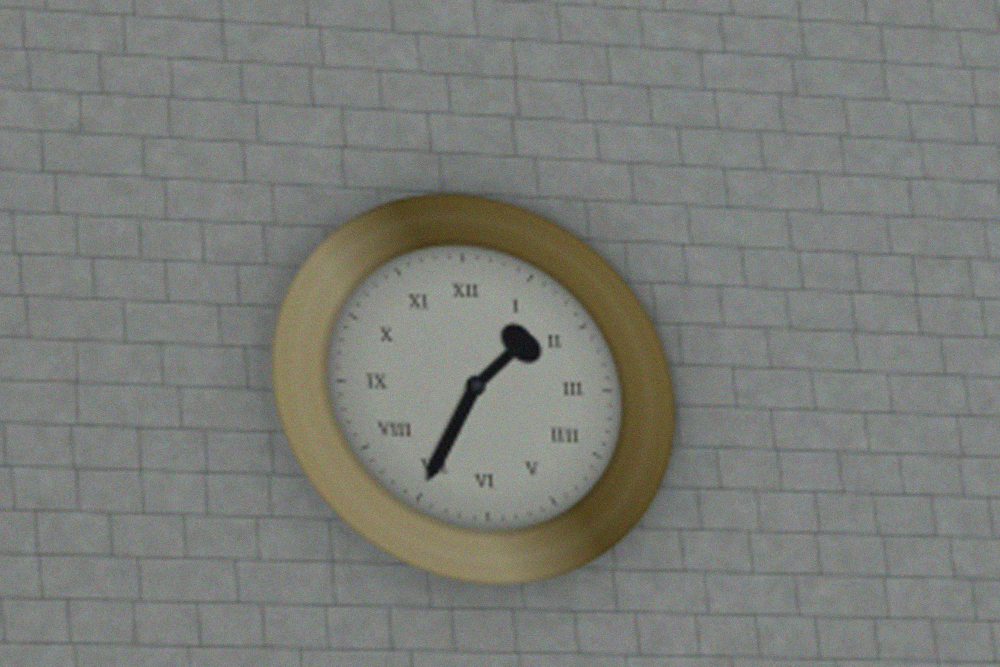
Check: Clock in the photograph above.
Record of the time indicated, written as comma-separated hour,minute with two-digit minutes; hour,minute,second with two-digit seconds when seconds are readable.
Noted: 1,35
